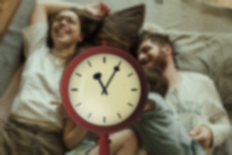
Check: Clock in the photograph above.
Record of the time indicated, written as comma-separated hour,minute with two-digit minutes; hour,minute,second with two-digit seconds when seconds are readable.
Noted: 11,05
